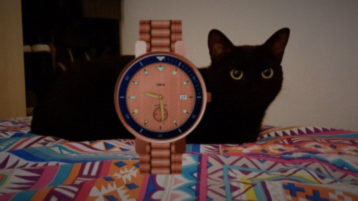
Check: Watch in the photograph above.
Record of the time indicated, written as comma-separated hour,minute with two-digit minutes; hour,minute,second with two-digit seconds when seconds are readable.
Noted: 9,29
